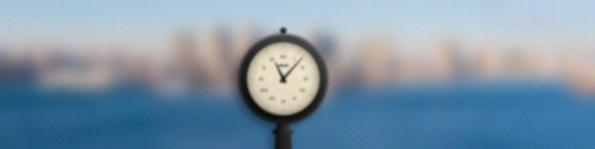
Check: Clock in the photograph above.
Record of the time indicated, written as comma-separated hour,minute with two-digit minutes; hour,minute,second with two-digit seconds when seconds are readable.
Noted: 11,07
